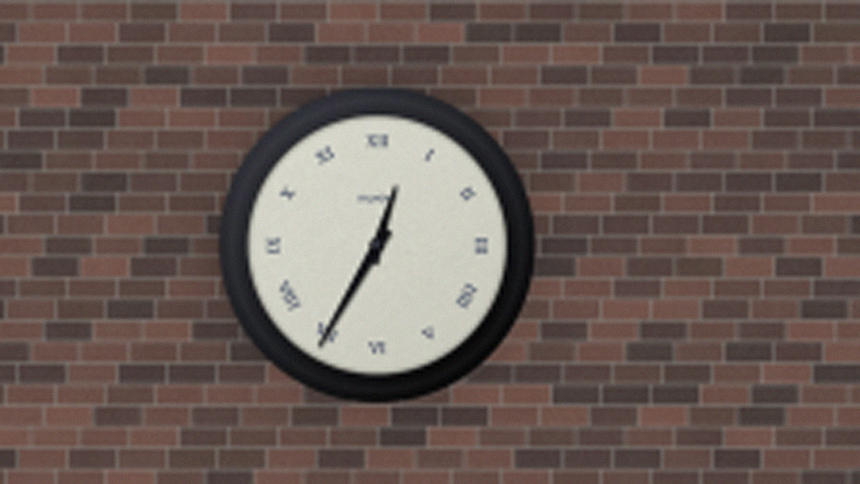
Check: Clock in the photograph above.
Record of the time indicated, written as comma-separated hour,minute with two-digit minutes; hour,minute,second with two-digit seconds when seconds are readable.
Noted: 12,35
